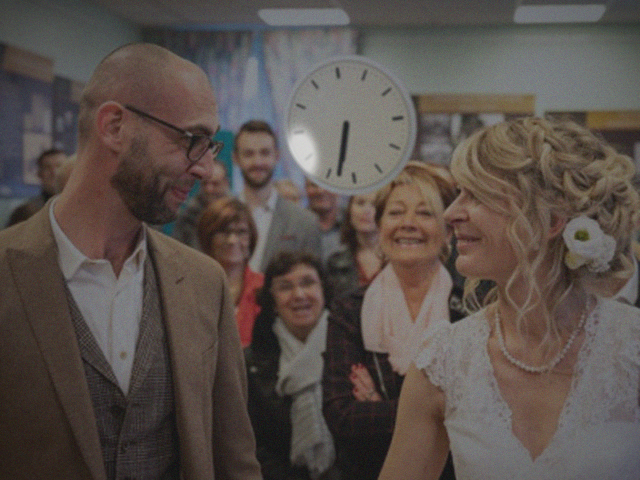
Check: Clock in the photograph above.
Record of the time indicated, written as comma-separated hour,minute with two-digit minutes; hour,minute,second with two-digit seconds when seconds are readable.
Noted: 6,33
